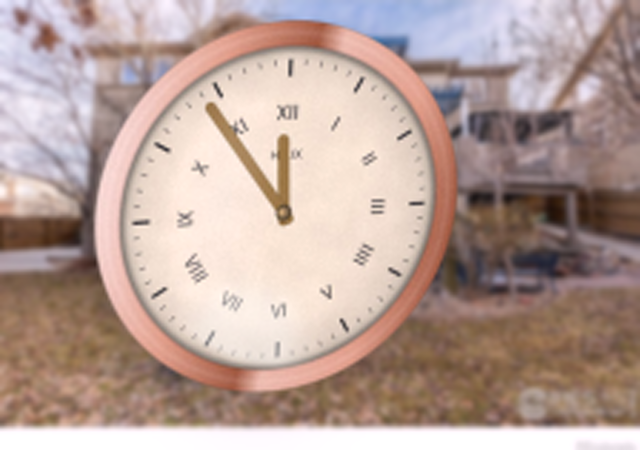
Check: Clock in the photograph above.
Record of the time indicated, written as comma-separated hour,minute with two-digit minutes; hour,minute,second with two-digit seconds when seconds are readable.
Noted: 11,54
